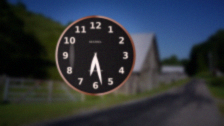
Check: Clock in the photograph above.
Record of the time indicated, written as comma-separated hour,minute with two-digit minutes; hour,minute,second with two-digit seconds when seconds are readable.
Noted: 6,28
